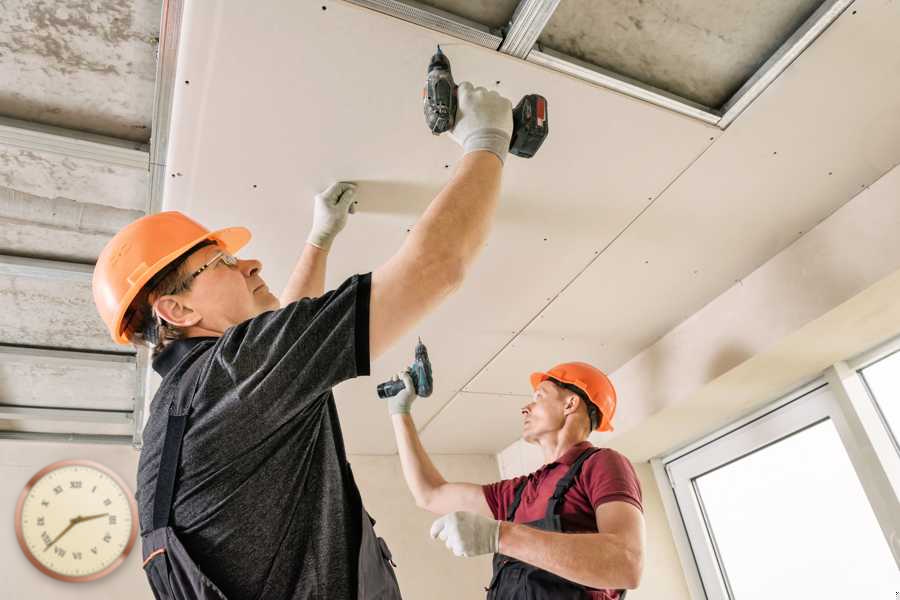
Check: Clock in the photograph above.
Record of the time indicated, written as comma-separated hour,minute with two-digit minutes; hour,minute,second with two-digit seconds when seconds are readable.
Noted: 2,38
